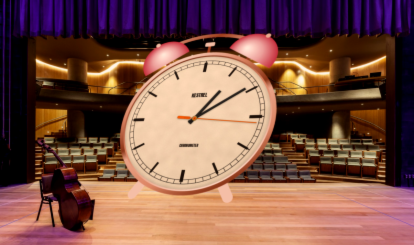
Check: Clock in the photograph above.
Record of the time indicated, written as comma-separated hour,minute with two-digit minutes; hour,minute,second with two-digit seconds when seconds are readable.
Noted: 1,09,16
